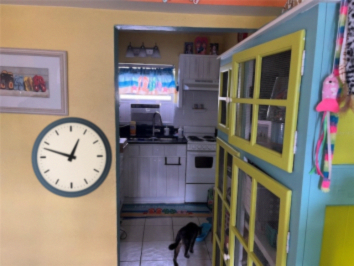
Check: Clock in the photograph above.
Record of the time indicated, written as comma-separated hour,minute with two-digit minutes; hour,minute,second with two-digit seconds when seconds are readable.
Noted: 12,48
